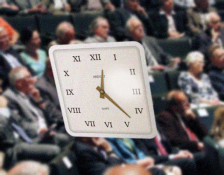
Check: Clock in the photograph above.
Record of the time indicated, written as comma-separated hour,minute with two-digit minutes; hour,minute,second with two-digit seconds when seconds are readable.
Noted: 12,23
